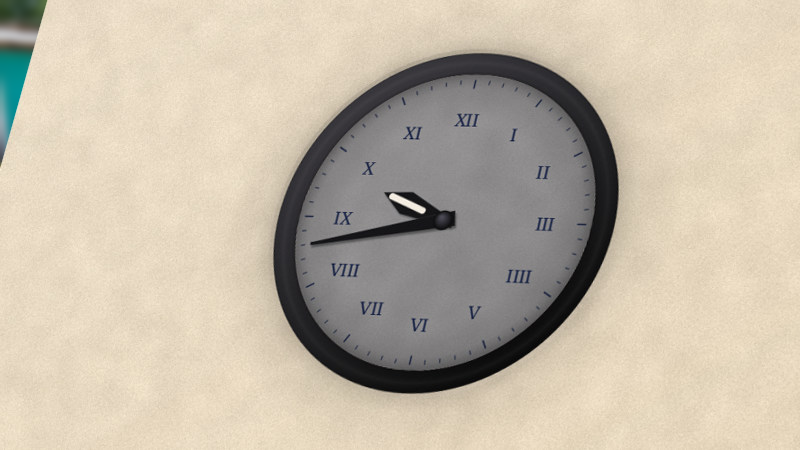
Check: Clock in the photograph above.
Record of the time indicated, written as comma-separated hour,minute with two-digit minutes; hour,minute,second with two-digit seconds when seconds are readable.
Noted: 9,43
